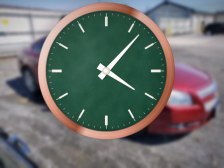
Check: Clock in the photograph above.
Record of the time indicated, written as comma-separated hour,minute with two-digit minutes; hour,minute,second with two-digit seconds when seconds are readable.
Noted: 4,07
